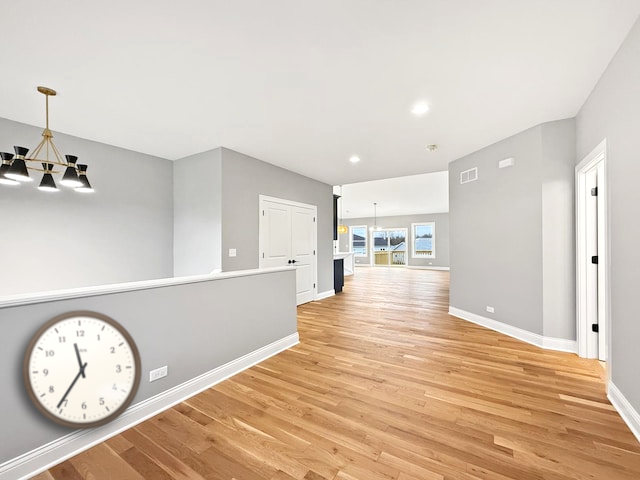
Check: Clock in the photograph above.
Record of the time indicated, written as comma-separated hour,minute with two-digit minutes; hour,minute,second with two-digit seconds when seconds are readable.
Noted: 11,36
